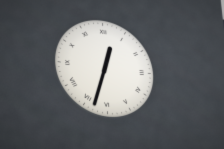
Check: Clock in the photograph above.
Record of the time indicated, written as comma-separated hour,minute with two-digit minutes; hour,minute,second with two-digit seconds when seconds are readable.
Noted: 12,33
